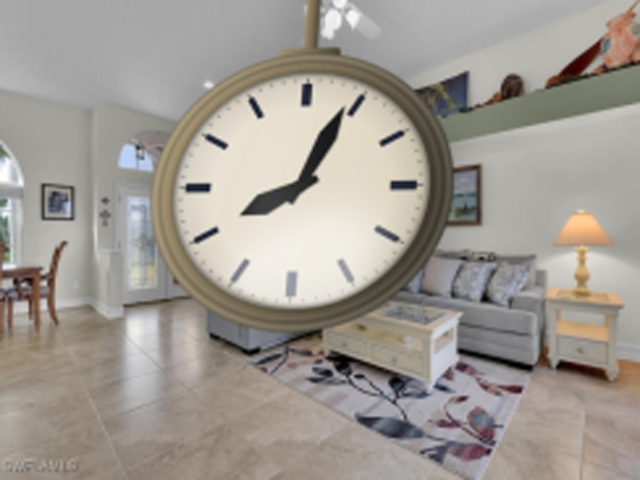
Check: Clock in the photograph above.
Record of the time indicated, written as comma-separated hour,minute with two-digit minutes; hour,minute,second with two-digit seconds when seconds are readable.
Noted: 8,04
